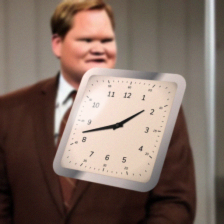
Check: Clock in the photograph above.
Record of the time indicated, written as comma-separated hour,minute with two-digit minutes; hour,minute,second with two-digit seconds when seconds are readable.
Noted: 1,42
